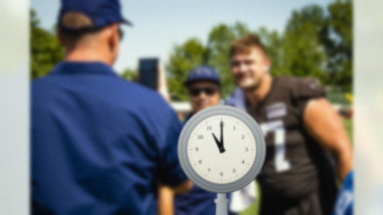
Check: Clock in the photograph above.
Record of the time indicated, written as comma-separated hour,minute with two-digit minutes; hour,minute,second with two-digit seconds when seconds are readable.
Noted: 11,00
